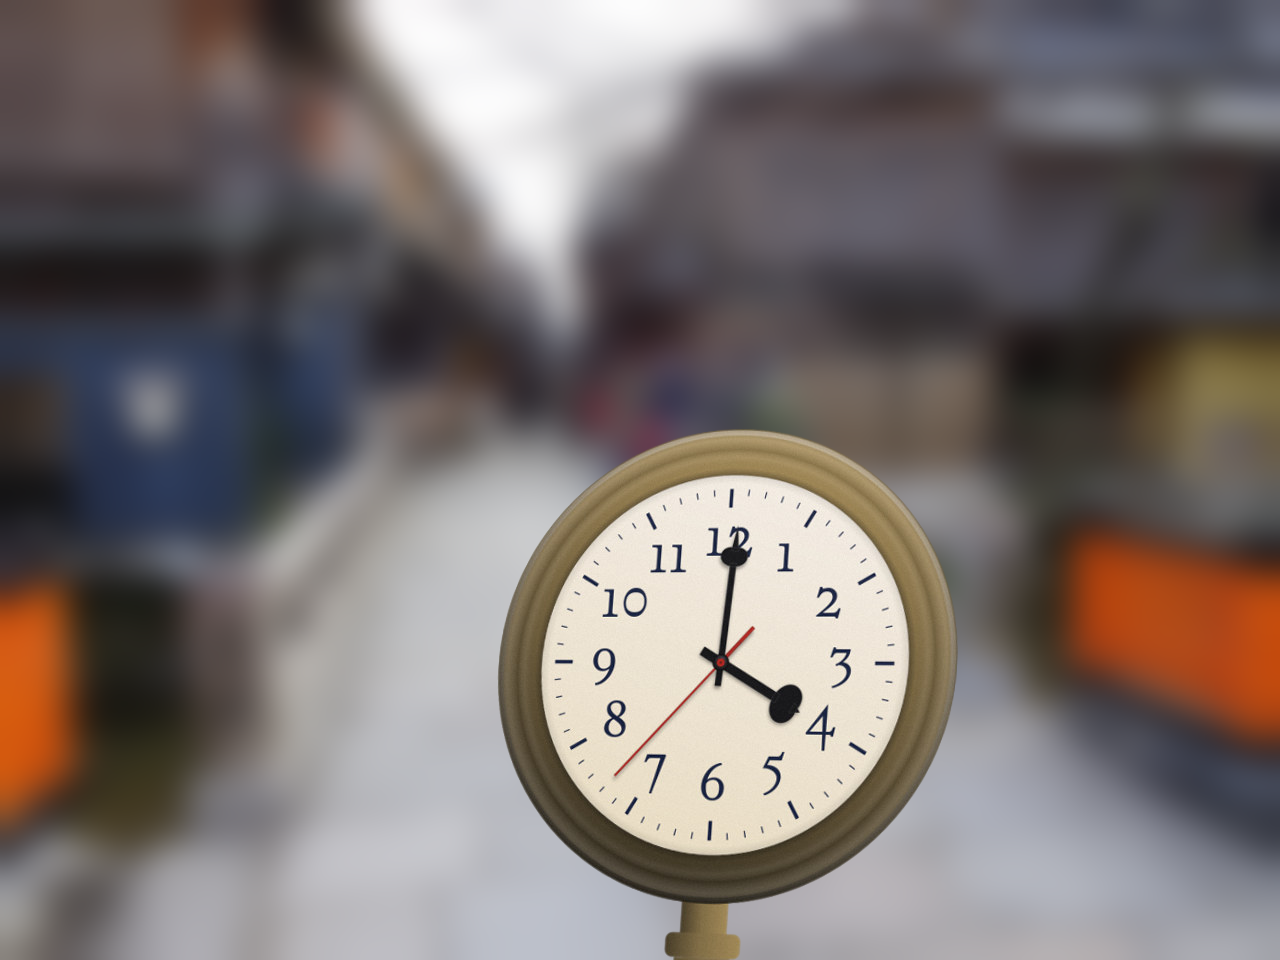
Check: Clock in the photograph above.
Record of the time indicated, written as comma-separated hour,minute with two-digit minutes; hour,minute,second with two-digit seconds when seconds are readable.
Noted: 4,00,37
